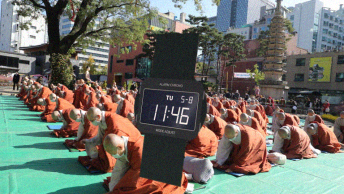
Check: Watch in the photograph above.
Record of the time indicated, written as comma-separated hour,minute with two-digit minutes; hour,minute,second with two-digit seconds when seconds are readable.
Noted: 11,46
